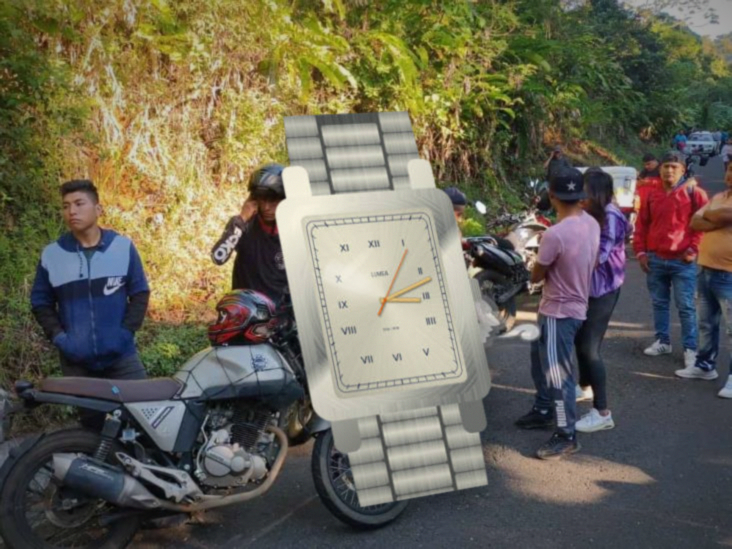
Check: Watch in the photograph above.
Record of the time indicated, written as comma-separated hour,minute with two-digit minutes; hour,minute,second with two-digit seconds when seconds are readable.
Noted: 3,12,06
